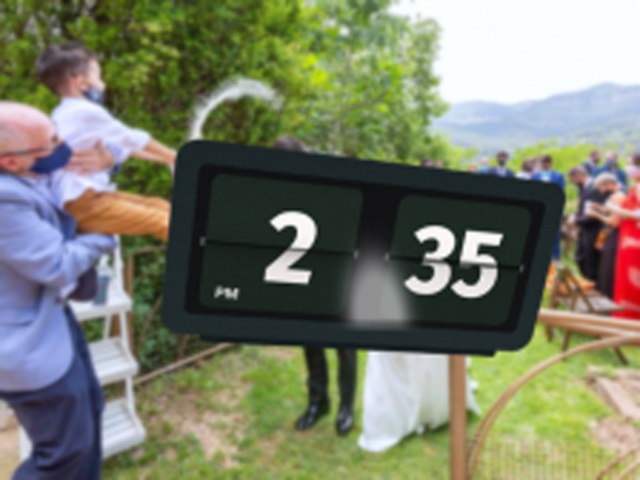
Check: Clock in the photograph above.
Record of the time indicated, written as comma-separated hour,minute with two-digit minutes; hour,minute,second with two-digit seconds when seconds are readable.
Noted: 2,35
